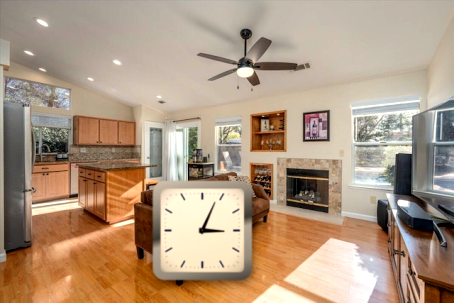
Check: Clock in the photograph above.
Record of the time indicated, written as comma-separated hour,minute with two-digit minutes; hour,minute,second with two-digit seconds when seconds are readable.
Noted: 3,04
